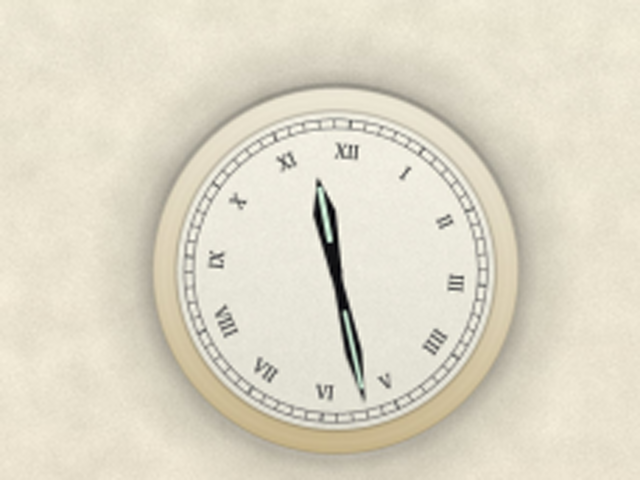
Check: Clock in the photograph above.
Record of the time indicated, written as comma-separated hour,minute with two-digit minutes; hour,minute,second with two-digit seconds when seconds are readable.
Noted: 11,27
